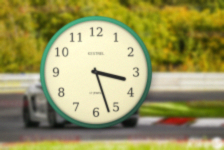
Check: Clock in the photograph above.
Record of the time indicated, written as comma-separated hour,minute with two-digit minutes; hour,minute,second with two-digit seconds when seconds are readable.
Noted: 3,27
